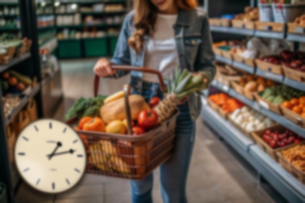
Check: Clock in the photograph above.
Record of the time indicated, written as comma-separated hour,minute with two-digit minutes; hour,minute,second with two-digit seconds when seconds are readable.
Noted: 1,13
